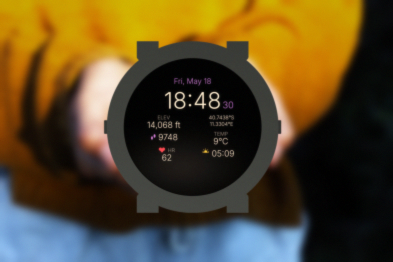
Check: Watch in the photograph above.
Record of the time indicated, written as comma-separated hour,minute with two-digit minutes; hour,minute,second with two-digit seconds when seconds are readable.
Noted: 18,48,30
